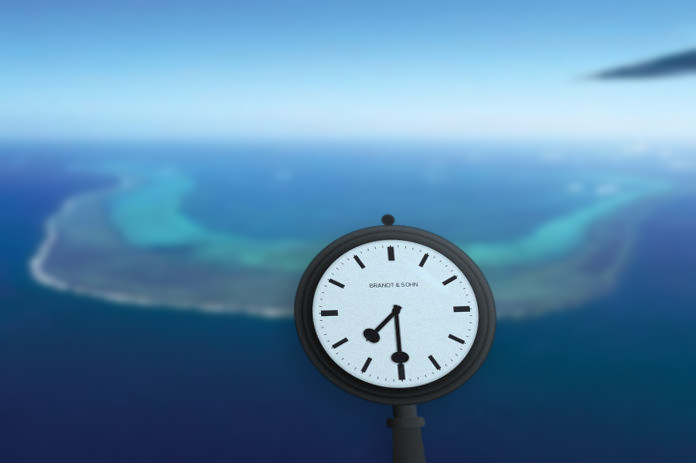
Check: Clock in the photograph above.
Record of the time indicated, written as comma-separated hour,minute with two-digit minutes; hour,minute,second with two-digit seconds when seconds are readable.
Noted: 7,30
